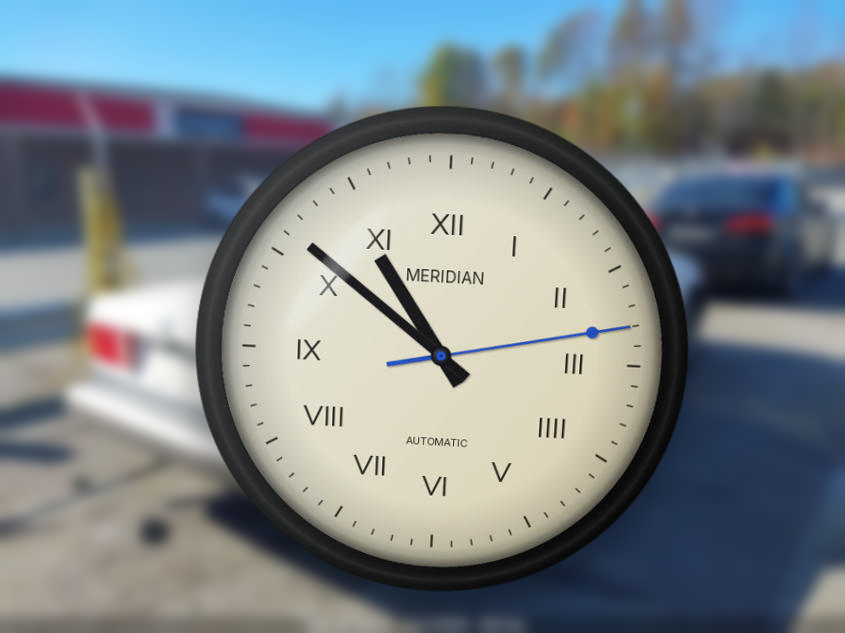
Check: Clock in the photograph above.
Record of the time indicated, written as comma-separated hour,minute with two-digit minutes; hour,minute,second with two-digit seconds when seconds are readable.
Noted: 10,51,13
